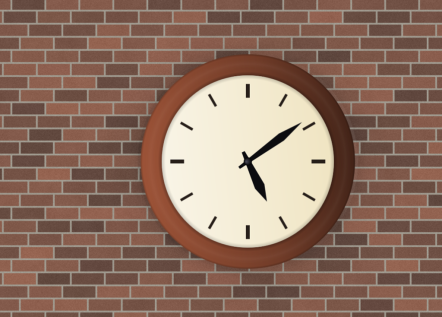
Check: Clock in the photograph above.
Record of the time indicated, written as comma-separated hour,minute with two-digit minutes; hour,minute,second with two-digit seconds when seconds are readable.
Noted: 5,09
